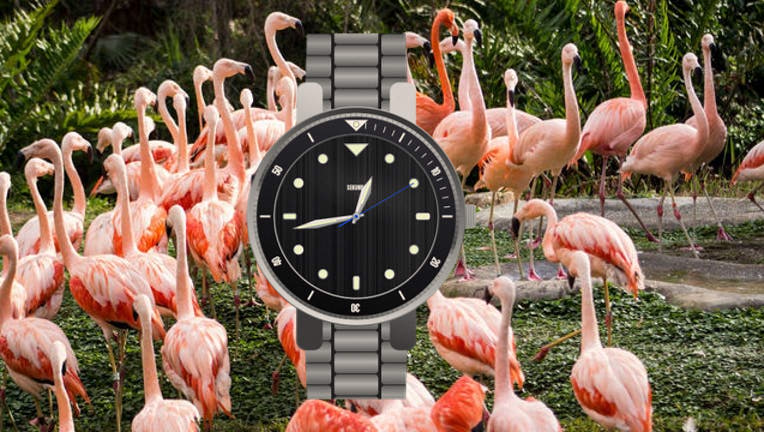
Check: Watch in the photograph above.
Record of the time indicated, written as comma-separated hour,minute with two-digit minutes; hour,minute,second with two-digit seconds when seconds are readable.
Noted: 12,43,10
